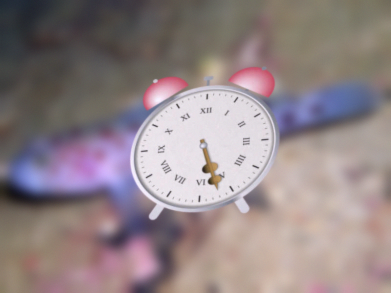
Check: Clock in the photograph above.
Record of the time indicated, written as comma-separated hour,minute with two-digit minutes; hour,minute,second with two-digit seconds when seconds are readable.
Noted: 5,27
